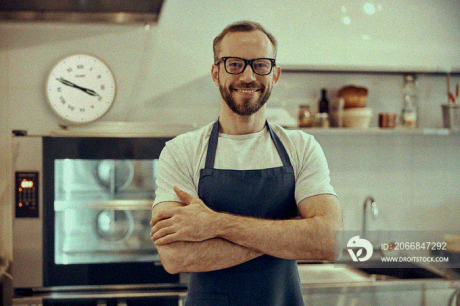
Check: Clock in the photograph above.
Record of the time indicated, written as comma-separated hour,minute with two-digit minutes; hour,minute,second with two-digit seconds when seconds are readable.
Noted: 3,49
